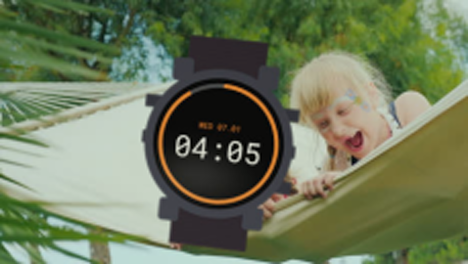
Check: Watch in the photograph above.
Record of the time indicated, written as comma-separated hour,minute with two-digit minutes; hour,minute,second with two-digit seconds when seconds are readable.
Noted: 4,05
